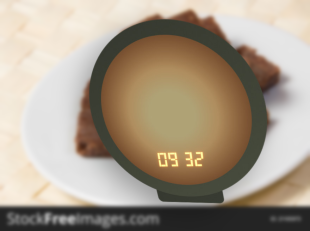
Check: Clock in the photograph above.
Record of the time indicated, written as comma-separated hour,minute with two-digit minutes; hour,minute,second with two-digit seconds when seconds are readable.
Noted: 9,32
